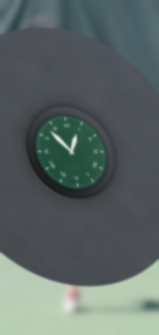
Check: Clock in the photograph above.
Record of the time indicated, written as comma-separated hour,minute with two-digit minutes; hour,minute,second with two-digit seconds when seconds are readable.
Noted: 12,53
